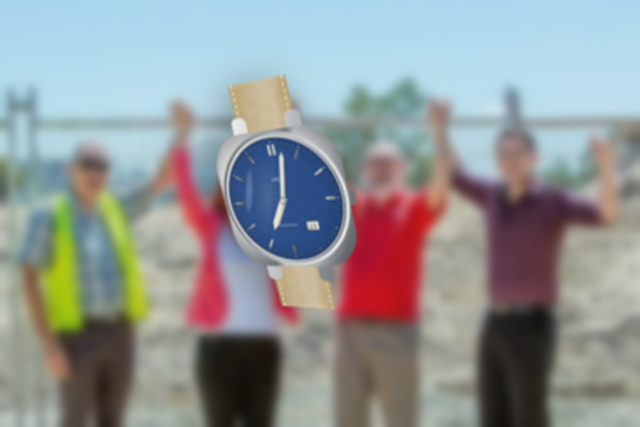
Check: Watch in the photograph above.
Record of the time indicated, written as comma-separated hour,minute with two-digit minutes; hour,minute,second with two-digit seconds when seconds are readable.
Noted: 7,02
